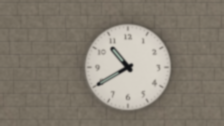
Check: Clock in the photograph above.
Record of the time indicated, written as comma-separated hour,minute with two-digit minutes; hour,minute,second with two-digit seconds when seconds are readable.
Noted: 10,40
